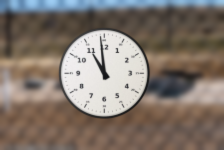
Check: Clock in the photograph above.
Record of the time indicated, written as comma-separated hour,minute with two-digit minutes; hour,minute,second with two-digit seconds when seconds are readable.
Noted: 10,59
